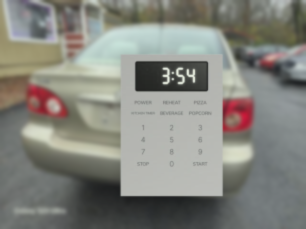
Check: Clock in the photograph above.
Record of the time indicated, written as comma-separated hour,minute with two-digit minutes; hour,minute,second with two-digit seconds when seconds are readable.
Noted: 3,54
